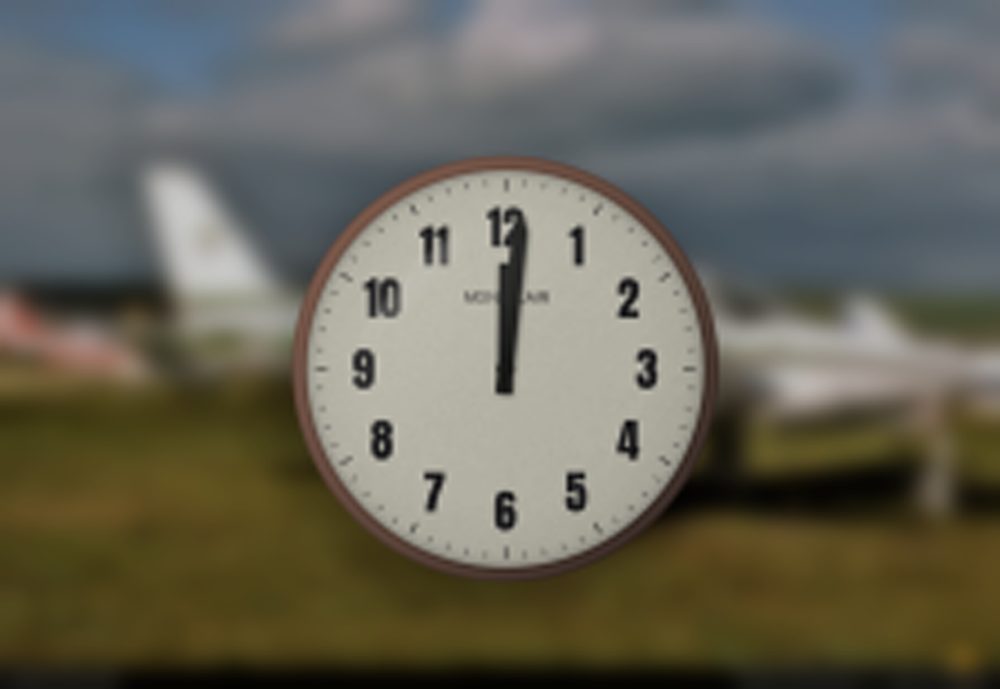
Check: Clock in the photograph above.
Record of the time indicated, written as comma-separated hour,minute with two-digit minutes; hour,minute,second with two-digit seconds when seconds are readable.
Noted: 12,01
